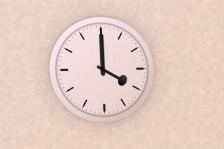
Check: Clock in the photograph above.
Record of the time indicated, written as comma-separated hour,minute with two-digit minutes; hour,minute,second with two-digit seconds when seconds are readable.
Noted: 4,00
